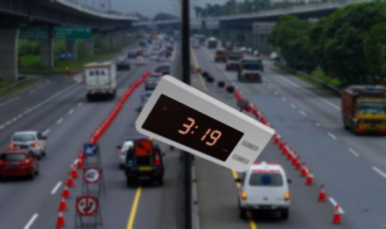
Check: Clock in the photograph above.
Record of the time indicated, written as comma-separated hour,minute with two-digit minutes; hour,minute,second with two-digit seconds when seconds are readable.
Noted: 3,19
